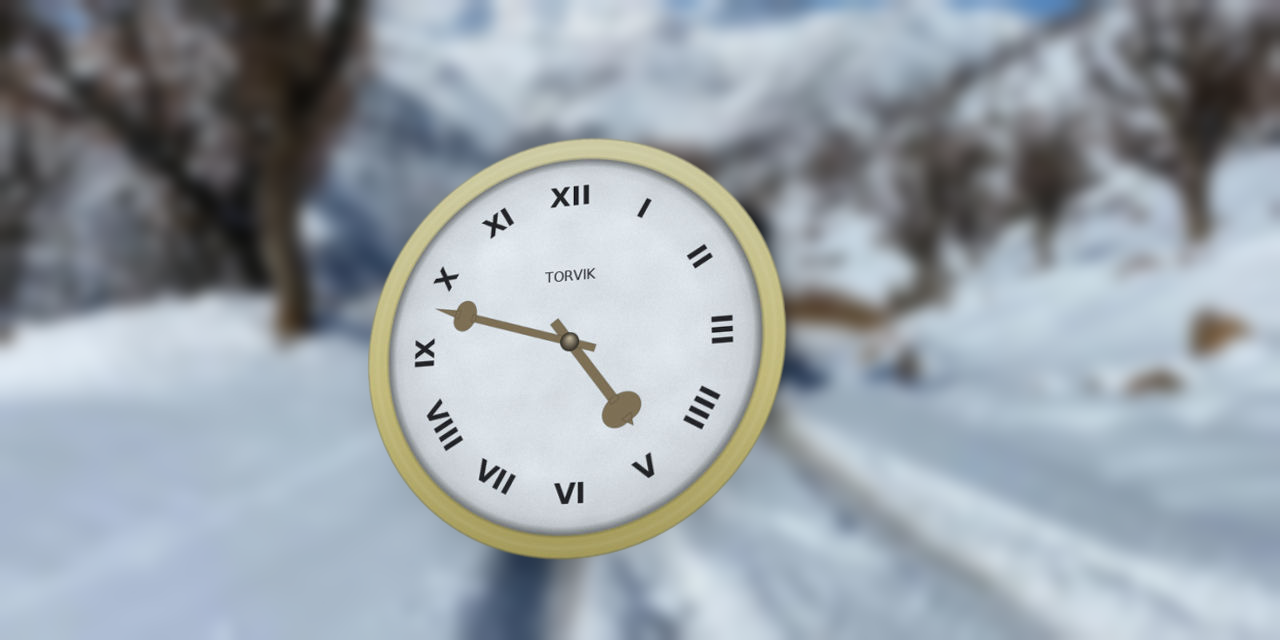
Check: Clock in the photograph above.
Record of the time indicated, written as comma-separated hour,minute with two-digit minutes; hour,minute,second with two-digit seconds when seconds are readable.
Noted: 4,48
